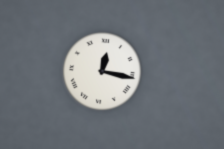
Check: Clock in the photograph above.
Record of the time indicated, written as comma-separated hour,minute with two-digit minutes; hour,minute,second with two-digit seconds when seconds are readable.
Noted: 12,16
